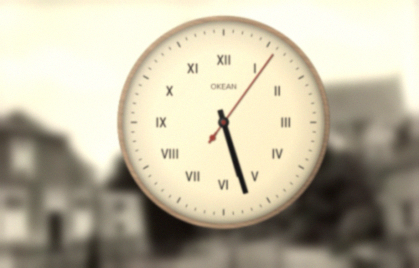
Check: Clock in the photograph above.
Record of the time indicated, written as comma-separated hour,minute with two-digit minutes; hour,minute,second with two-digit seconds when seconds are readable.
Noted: 5,27,06
